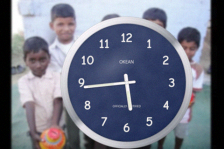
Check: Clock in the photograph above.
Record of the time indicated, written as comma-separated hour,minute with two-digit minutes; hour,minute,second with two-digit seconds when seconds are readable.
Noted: 5,44
